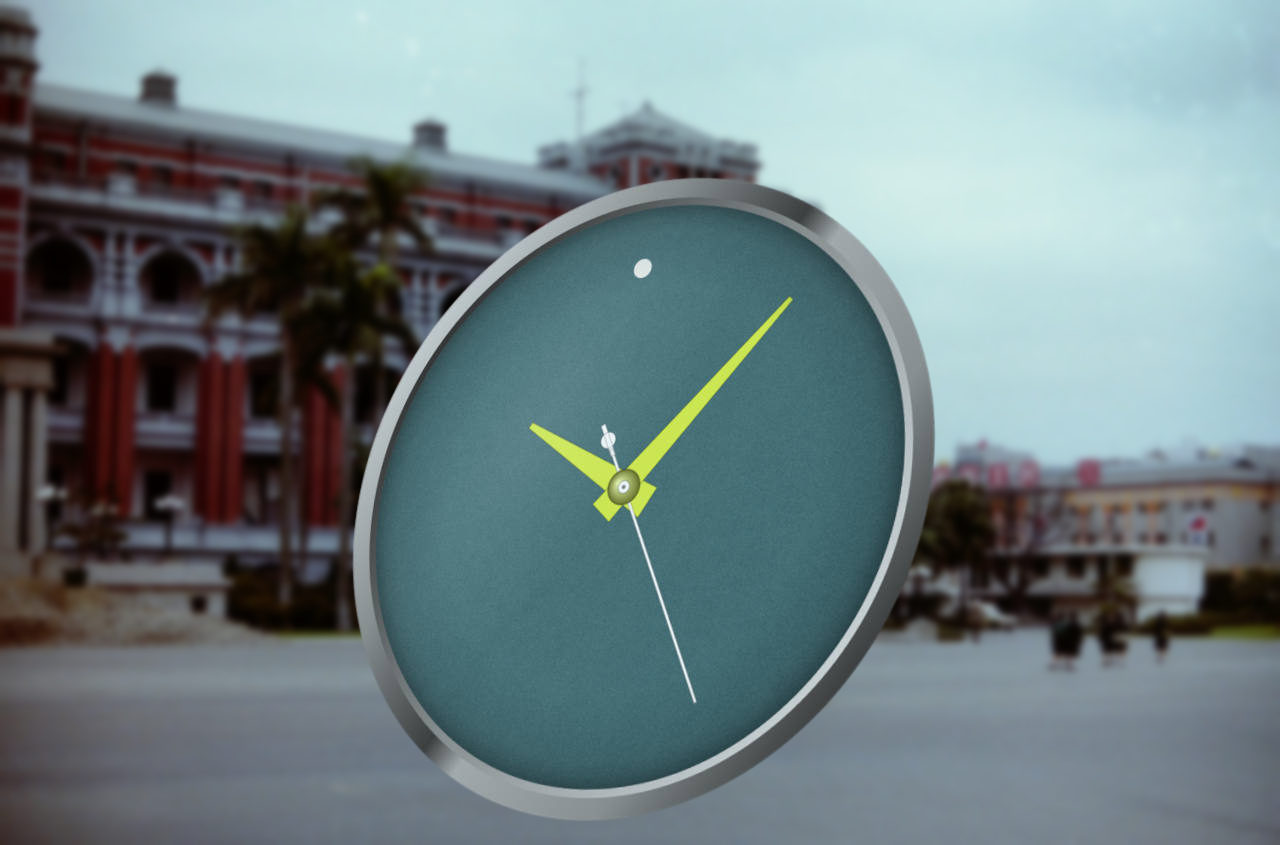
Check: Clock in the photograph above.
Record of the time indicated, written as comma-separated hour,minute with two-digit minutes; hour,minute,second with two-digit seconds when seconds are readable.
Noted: 10,07,26
